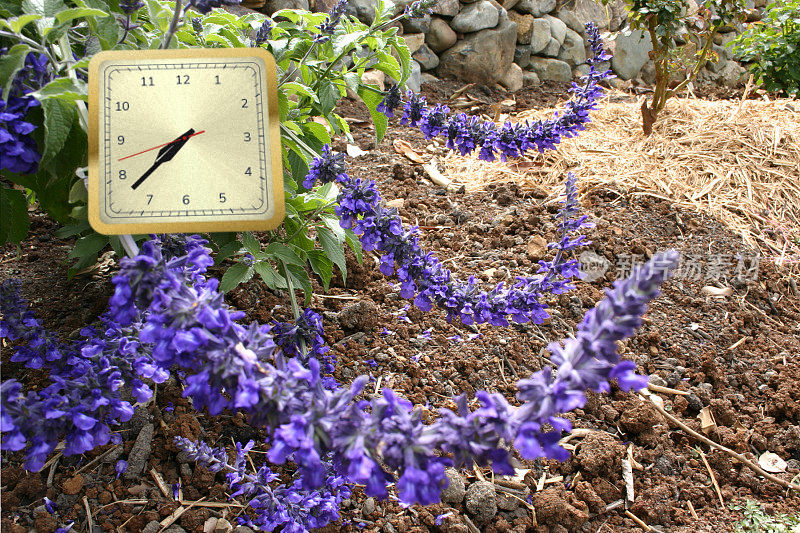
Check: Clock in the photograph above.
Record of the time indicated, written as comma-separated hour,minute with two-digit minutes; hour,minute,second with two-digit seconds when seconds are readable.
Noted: 7,37,42
